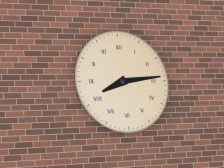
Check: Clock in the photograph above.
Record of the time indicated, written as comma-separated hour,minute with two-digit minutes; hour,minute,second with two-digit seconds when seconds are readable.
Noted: 8,14
